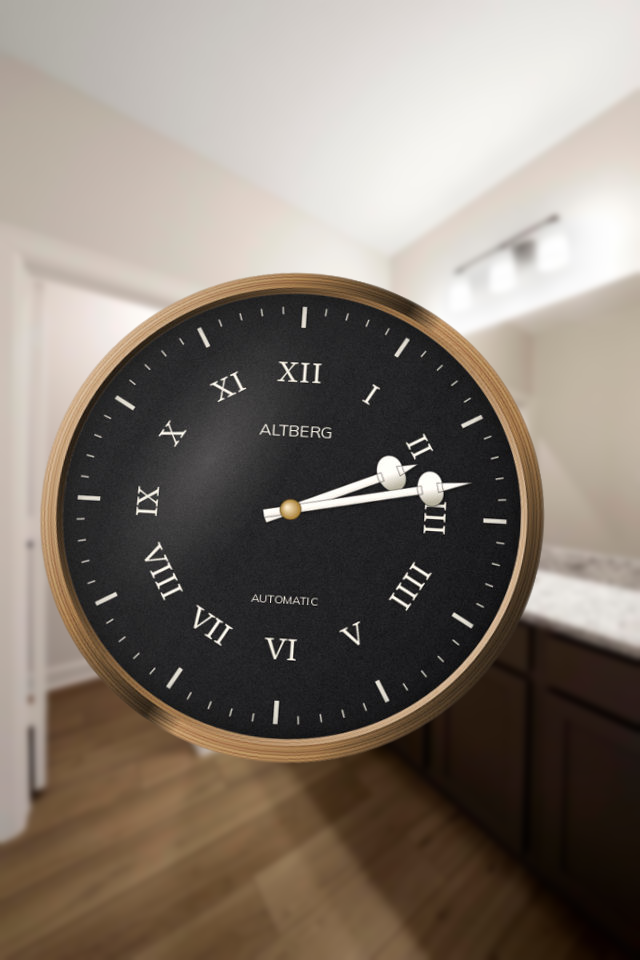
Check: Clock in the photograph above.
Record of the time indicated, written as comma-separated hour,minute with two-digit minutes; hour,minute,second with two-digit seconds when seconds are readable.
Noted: 2,13
